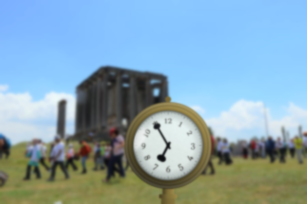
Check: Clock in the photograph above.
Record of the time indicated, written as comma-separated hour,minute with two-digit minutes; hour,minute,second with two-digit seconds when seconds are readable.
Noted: 6,55
